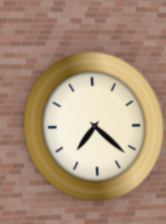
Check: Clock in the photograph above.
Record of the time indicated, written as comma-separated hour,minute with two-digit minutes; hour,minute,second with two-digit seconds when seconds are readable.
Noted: 7,22
